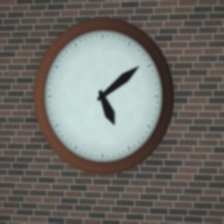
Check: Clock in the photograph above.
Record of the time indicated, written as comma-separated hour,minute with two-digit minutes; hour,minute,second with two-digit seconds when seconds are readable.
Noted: 5,09
